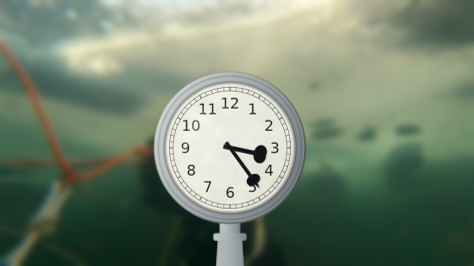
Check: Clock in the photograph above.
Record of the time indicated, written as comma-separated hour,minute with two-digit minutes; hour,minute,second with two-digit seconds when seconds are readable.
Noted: 3,24
